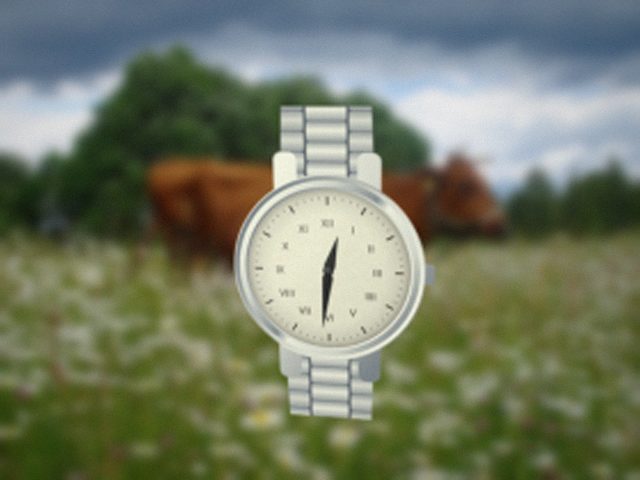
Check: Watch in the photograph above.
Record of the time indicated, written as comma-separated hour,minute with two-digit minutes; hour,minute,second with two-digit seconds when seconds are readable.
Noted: 12,31
